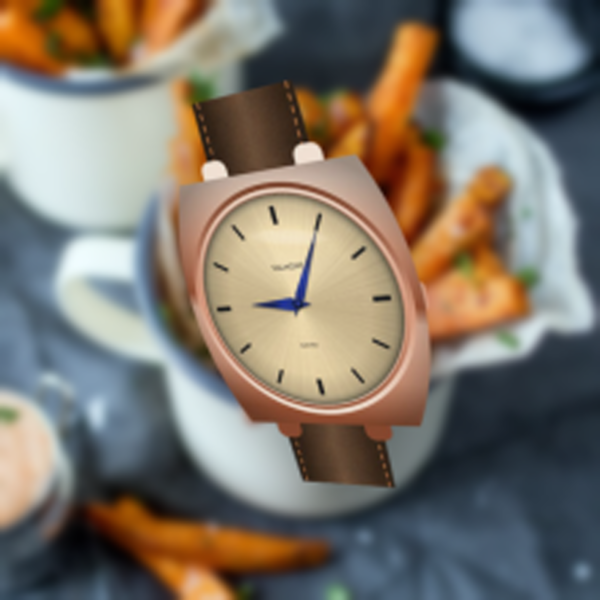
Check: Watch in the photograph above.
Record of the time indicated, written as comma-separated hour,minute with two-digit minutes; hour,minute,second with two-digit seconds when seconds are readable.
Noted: 9,05
